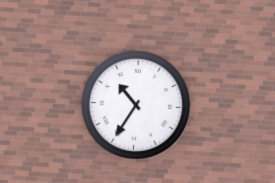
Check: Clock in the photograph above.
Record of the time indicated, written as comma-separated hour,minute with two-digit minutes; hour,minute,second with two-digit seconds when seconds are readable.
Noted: 10,35
